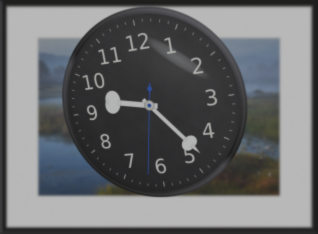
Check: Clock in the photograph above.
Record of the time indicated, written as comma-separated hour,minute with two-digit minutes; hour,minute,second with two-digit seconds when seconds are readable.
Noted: 9,23,32
